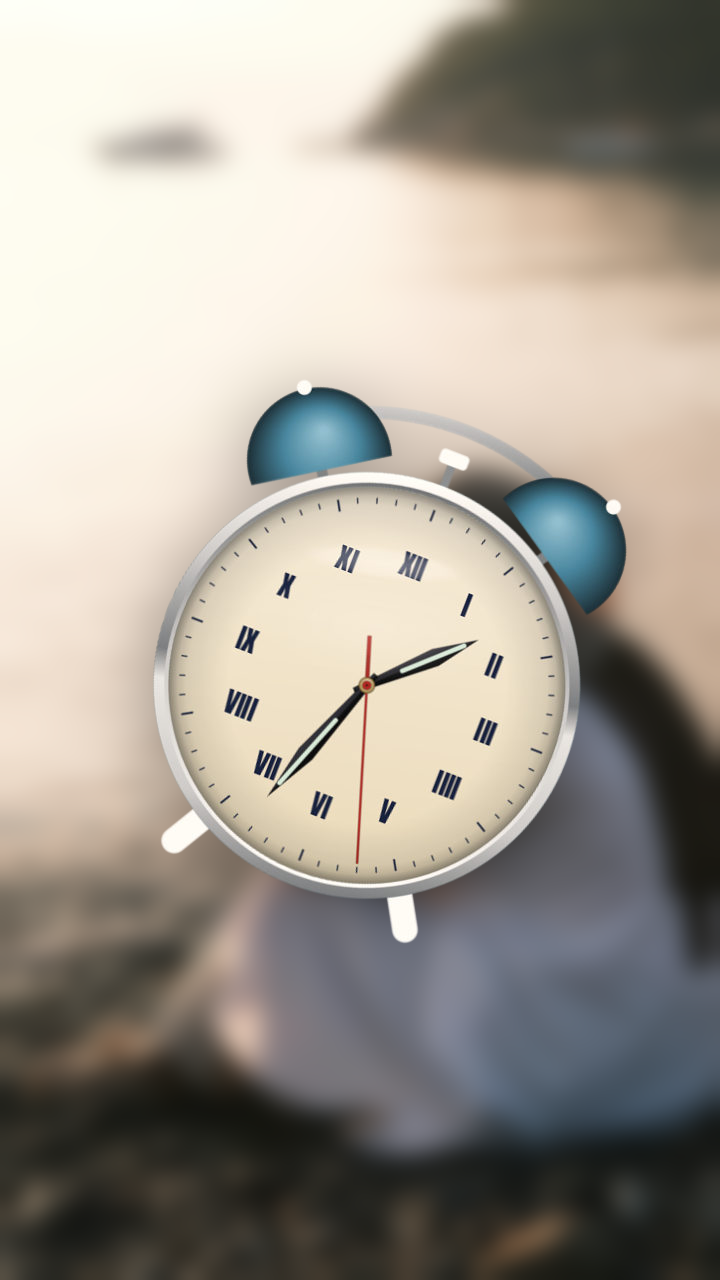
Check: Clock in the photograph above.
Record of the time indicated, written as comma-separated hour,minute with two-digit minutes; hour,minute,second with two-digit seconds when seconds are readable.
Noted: 1,33,27
